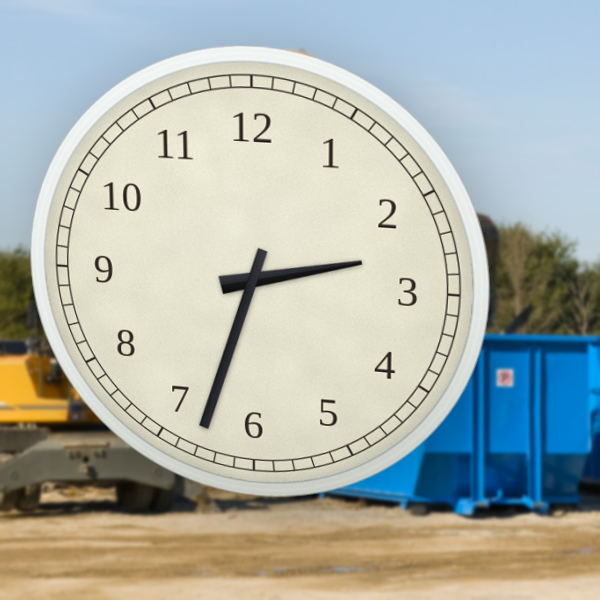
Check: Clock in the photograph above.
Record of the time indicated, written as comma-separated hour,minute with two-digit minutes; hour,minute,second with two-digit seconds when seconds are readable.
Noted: 2,33
